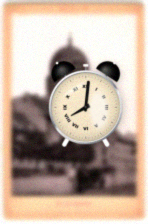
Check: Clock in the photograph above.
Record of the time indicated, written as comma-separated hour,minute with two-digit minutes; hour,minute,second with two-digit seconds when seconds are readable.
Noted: 8,01
